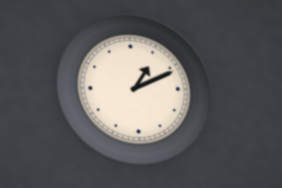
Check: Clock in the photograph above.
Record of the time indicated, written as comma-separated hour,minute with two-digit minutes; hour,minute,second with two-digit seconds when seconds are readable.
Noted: 1,11
